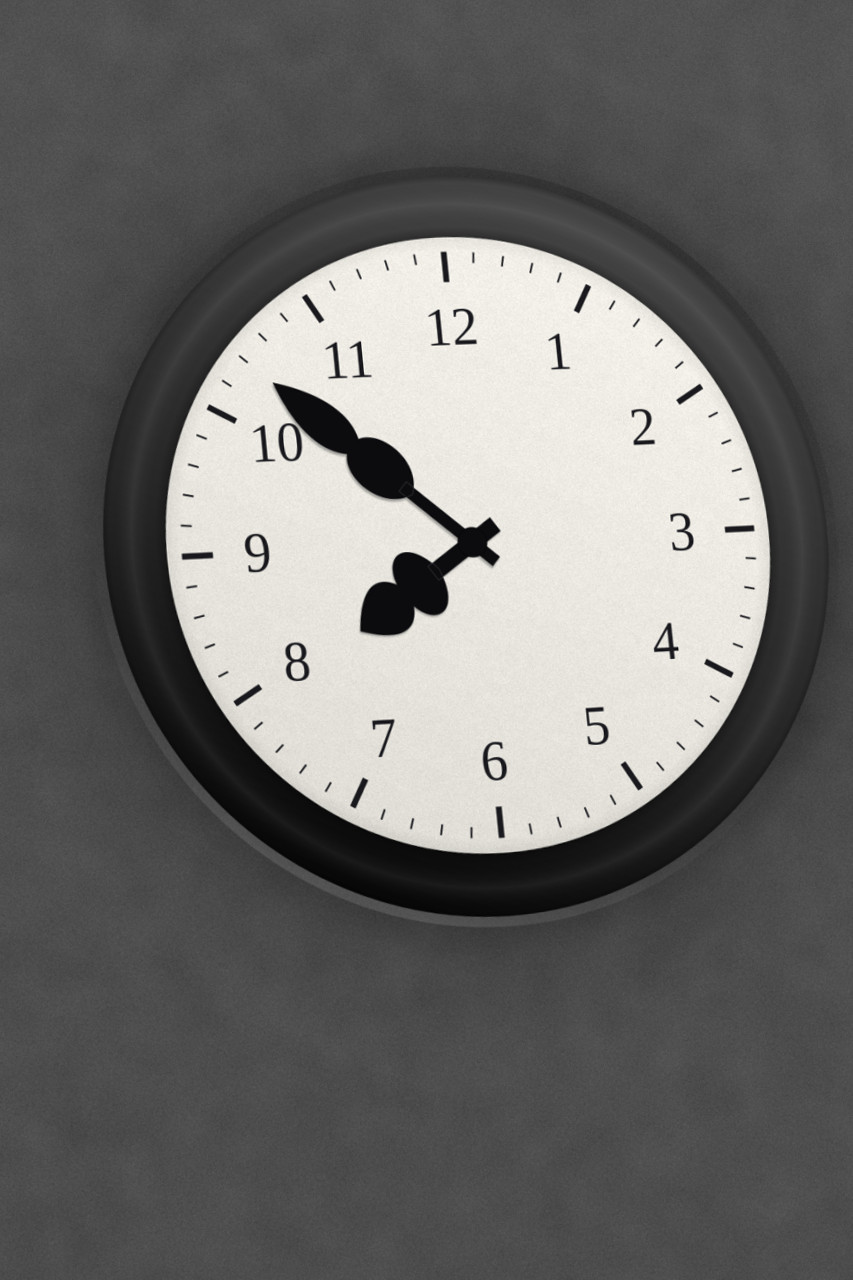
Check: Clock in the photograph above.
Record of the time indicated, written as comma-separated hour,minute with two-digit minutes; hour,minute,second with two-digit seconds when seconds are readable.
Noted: 7,52
